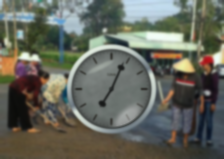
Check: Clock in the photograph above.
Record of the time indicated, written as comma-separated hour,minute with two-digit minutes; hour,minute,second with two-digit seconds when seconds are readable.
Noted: 7,04
